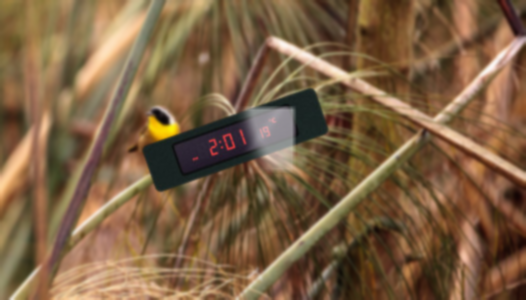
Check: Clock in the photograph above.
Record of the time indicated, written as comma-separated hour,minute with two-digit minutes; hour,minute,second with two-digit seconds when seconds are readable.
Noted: 2,01
